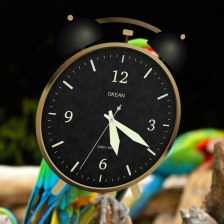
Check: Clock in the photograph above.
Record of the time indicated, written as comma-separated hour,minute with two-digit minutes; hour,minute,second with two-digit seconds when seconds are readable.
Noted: 5,19,34
